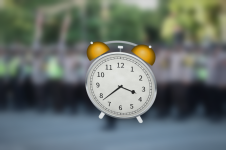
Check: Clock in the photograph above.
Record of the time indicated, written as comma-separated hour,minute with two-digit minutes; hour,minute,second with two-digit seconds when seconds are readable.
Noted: 3,38
